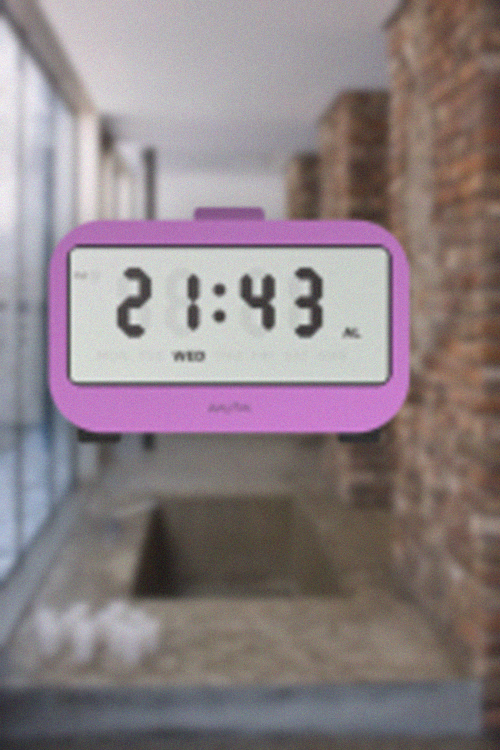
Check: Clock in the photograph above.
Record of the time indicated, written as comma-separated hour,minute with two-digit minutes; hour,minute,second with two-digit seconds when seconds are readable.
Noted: 21,43
